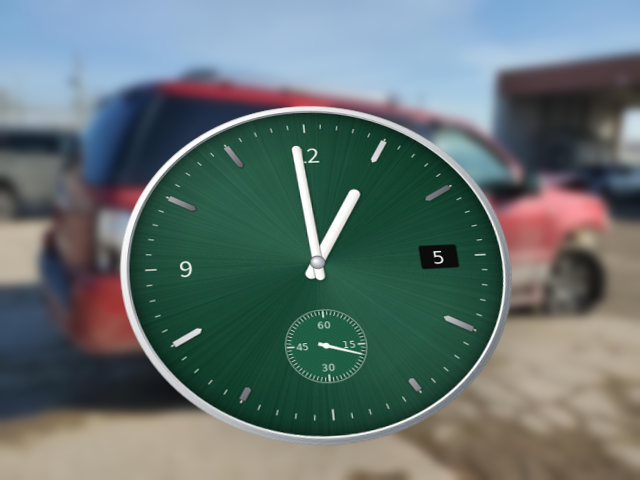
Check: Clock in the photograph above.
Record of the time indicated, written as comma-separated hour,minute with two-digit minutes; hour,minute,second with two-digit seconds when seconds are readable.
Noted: 12,59,18
